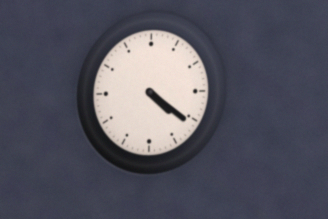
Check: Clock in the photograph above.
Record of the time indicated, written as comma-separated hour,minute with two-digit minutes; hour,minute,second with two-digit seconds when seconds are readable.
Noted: 4,21
